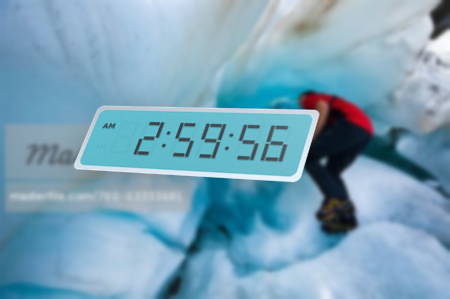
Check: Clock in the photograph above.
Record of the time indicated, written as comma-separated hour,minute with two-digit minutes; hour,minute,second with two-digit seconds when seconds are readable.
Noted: 2,59,56
